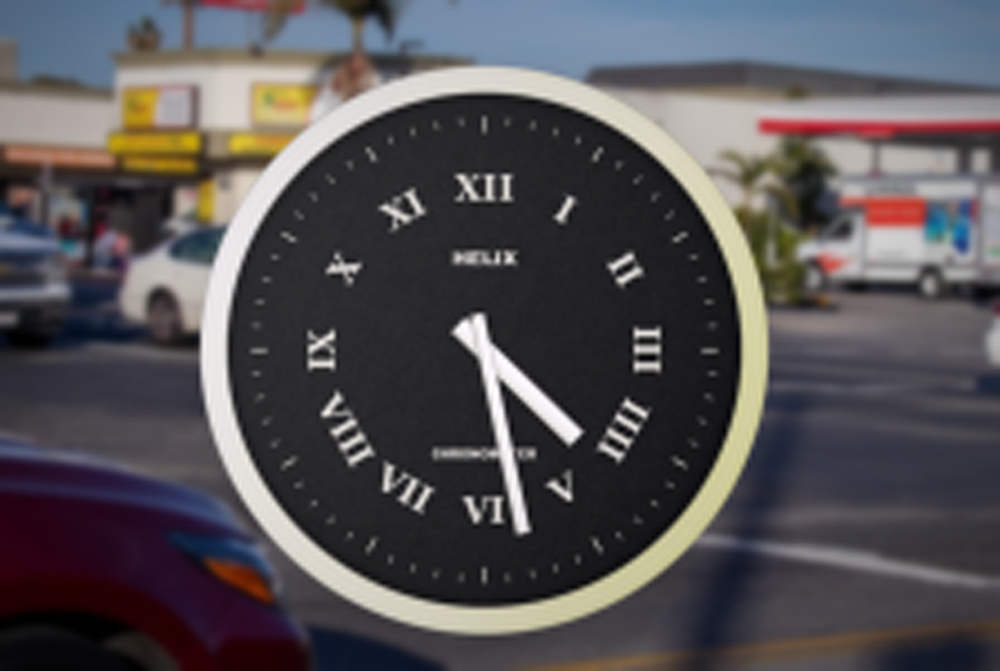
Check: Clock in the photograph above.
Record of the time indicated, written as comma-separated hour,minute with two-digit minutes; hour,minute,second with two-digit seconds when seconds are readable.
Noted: 4,28
